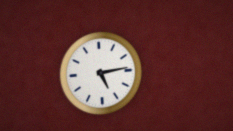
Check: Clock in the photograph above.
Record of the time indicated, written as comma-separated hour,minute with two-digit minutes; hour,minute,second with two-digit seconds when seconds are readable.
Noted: 5,14
